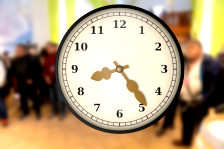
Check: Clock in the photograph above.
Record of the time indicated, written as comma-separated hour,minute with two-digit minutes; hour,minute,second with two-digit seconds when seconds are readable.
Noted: 8,24
